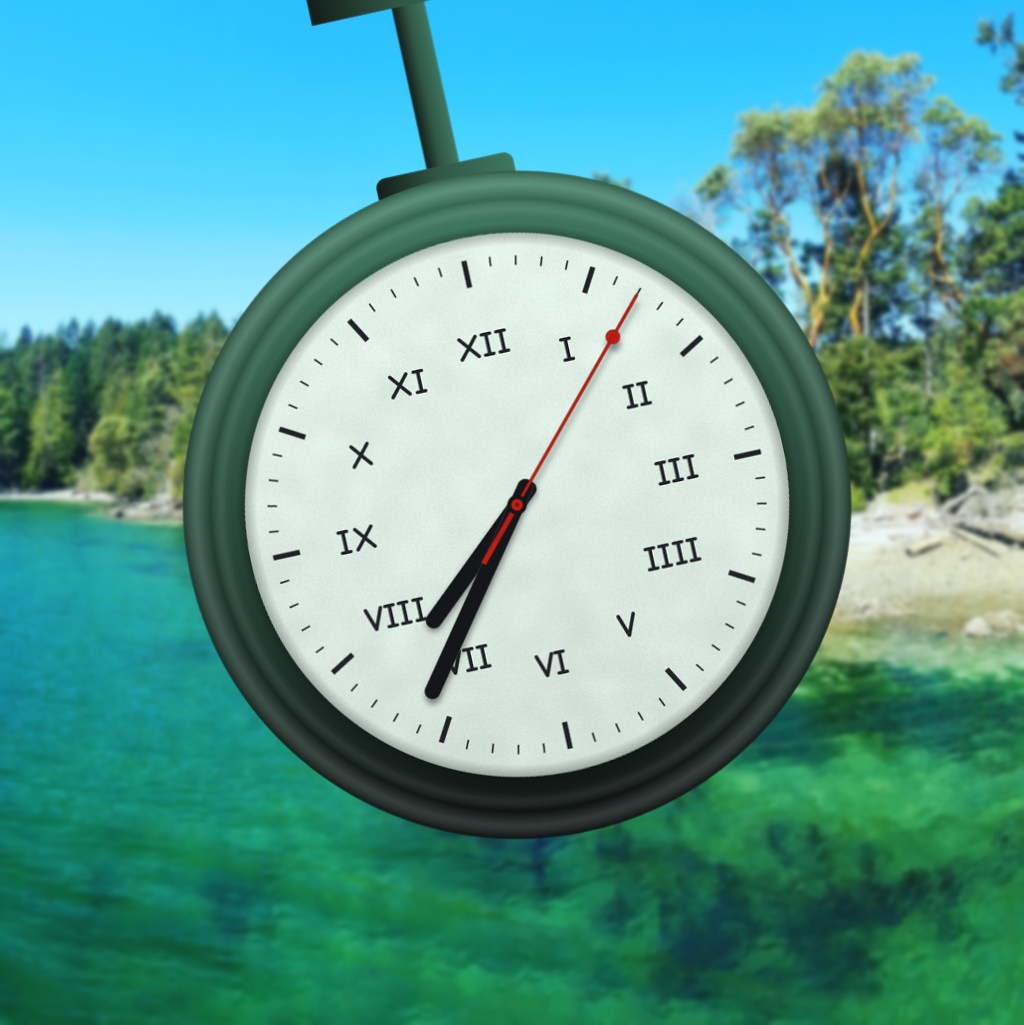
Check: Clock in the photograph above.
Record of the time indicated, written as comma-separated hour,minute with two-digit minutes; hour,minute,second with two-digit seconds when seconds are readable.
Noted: 7,36,07
